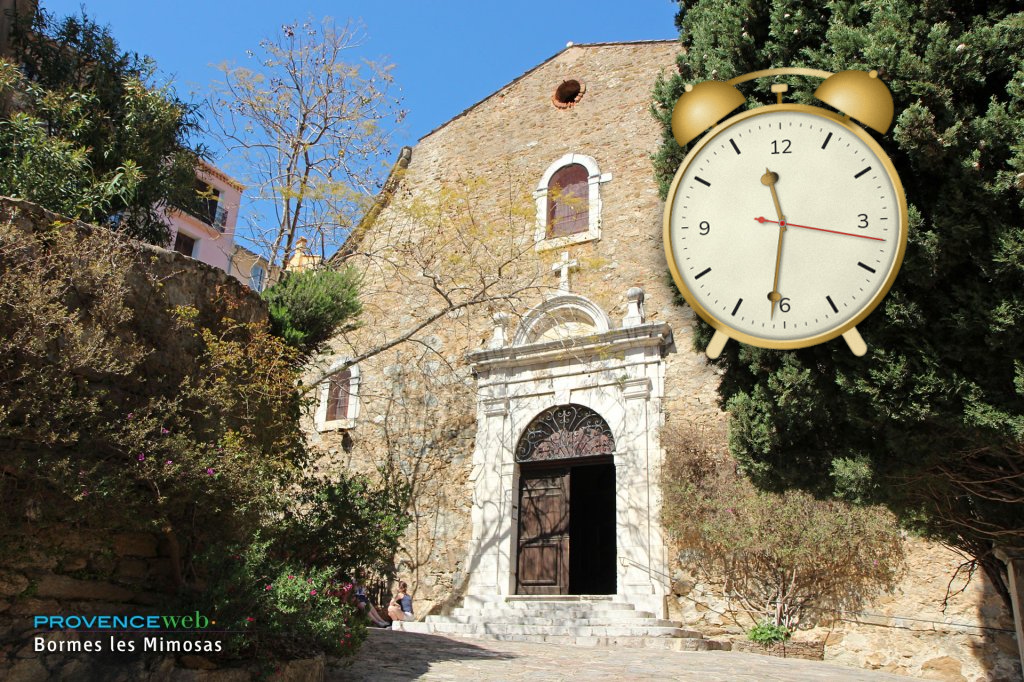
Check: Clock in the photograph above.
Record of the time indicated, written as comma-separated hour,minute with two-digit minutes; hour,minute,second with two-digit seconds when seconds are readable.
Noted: 11,31,17
